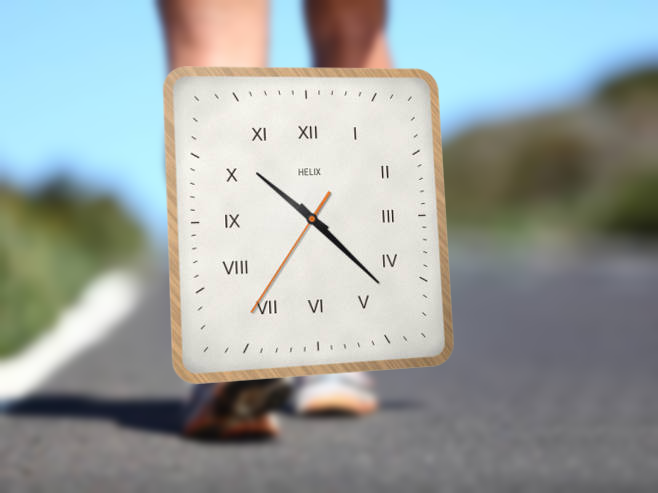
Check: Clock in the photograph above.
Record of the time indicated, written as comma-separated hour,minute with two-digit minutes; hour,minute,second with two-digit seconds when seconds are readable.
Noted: 10,22,36
